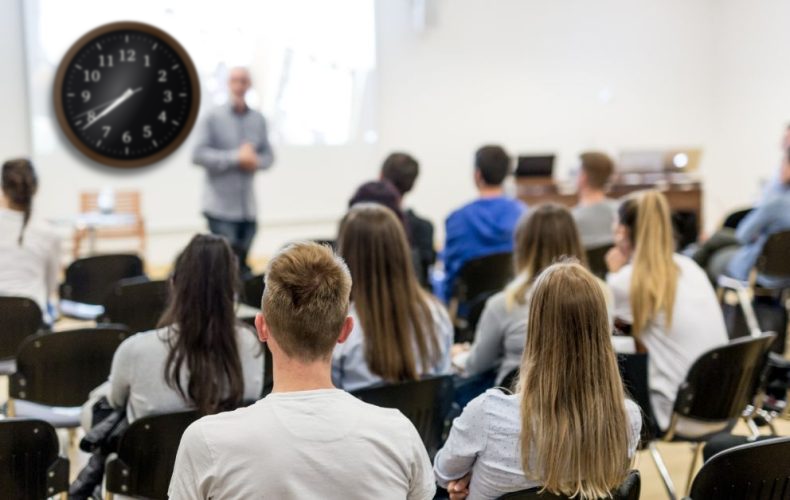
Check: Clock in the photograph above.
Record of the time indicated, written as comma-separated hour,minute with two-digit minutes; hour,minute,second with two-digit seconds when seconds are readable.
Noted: 7,38,41
